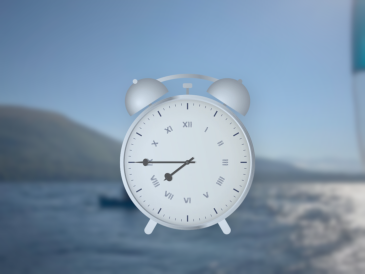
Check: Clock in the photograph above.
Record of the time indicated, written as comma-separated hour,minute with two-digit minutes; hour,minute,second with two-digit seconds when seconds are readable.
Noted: 7,45
